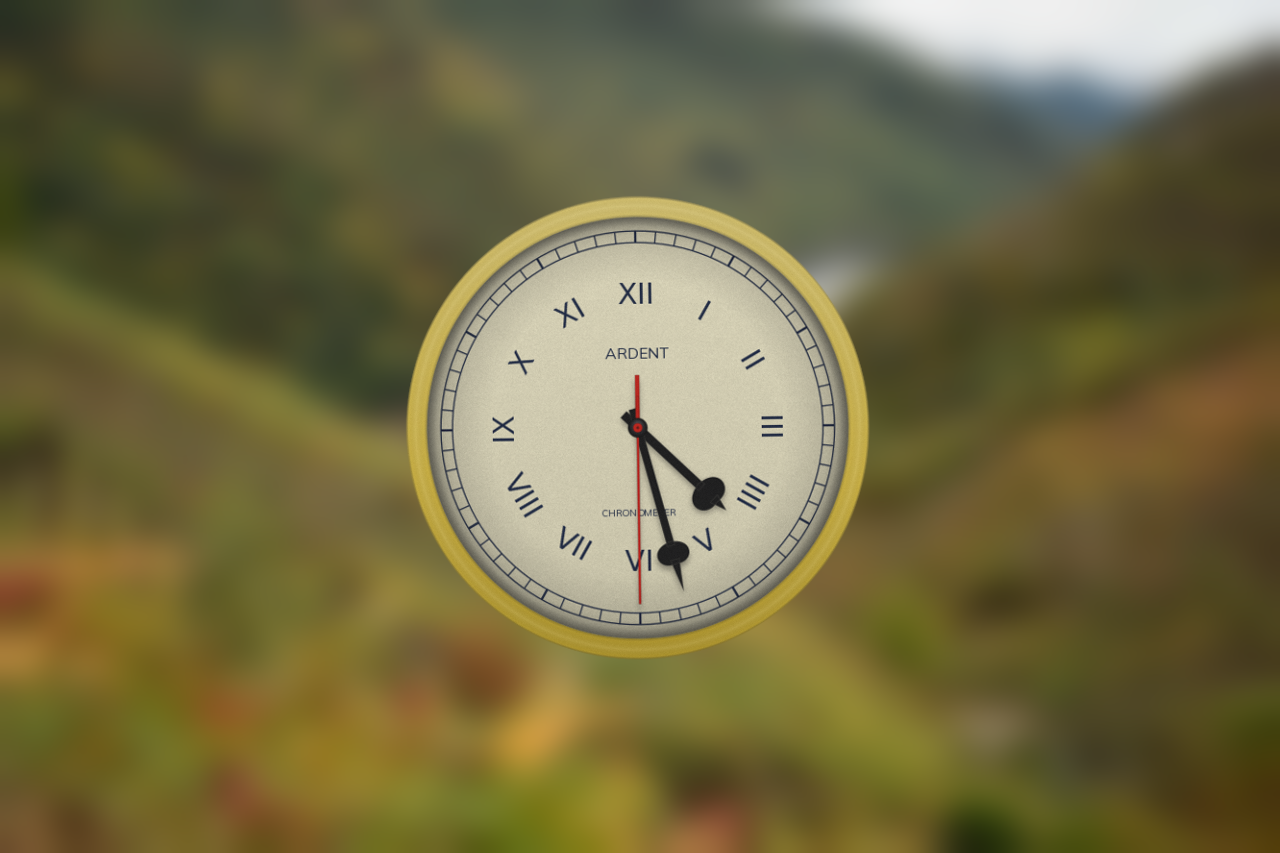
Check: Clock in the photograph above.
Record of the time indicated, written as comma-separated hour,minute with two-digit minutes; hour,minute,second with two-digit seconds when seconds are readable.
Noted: 4,27,30
